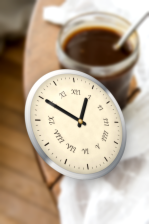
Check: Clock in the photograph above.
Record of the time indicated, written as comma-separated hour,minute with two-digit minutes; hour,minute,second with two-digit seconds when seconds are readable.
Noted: 12,50
